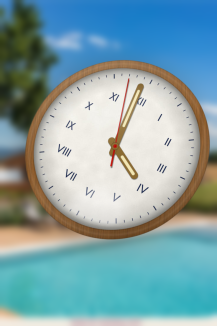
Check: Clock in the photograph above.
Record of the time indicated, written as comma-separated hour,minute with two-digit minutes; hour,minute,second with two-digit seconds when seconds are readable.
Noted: 3,58,57
